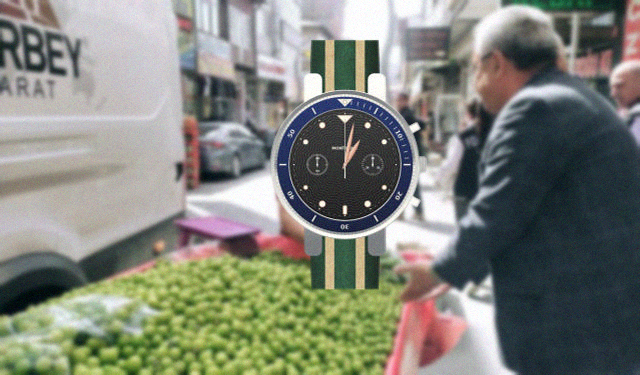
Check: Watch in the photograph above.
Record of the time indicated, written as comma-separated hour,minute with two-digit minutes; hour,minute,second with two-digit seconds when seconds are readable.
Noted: 1,02
